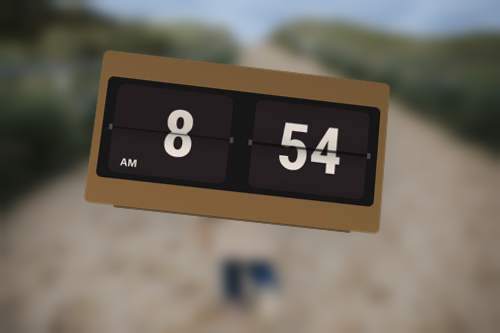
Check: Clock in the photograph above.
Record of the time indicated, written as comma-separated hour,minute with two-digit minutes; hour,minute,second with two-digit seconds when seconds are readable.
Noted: 8,54
